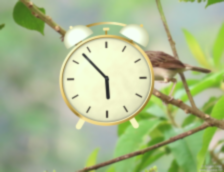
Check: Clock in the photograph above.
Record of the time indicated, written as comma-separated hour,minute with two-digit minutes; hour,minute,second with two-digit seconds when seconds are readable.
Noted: 5,53
